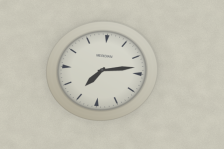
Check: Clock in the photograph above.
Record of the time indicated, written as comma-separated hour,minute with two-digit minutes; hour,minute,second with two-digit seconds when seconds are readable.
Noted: 7,13
